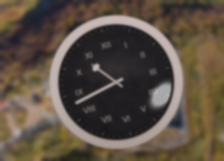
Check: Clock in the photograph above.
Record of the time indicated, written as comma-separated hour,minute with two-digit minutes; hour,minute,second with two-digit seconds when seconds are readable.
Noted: 10,43
